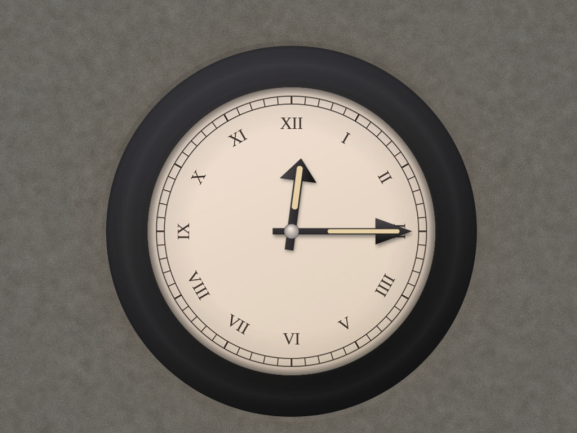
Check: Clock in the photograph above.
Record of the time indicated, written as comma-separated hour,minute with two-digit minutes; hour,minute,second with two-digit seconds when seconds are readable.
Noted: 12,15
